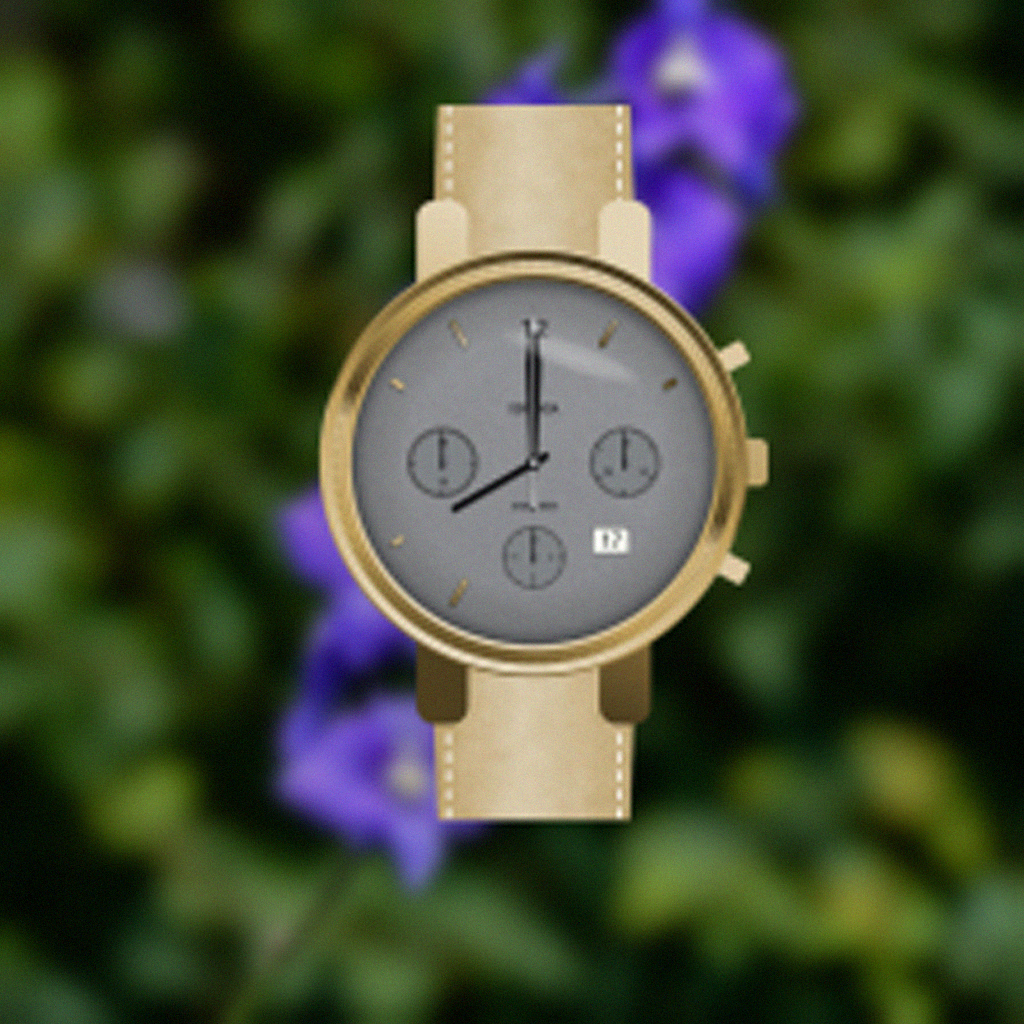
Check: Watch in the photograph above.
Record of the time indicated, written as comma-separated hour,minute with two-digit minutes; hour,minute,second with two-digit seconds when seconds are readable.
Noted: 8,00
